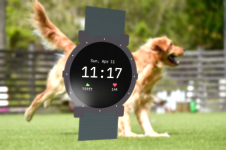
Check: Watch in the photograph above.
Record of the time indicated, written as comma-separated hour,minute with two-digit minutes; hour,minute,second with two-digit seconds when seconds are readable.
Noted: 11,17
